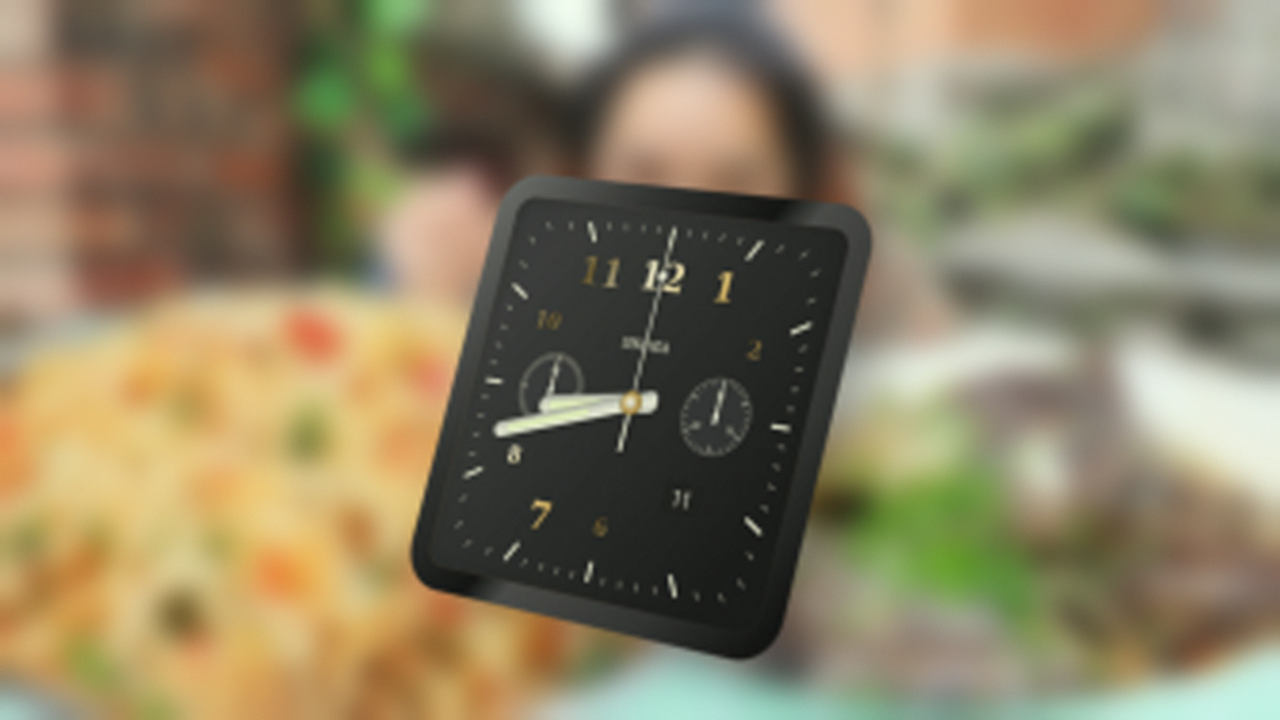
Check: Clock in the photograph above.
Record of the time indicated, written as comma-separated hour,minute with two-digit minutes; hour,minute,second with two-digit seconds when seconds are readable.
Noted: 8,42
